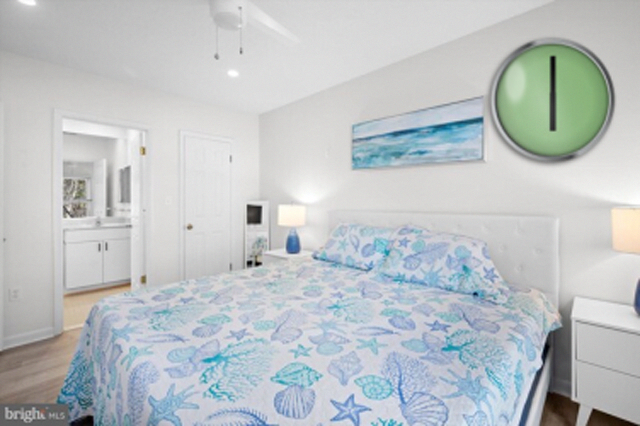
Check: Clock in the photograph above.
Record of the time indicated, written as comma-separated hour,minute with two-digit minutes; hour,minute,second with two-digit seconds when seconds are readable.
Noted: 6,00
